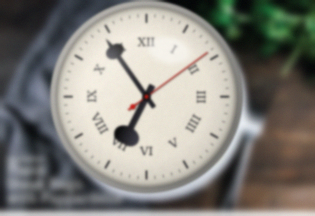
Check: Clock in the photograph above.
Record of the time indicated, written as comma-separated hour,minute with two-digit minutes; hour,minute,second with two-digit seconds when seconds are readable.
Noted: 6,54,09
